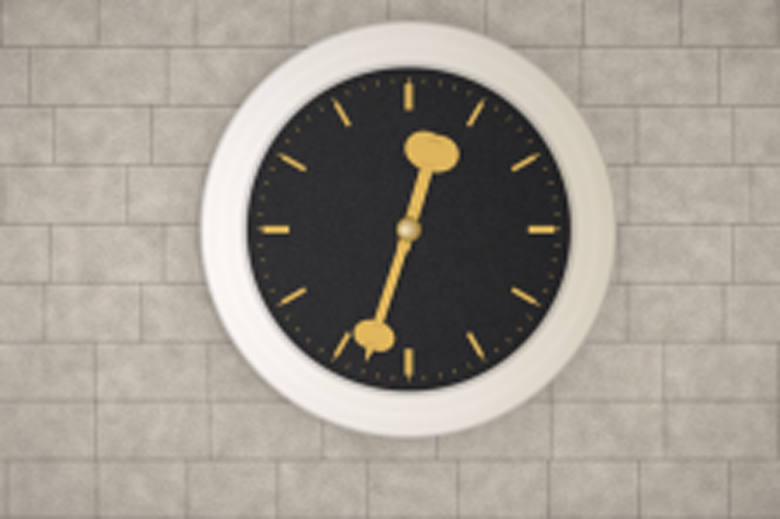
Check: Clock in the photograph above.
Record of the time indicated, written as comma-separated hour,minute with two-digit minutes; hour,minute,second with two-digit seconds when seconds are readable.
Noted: 12,33
